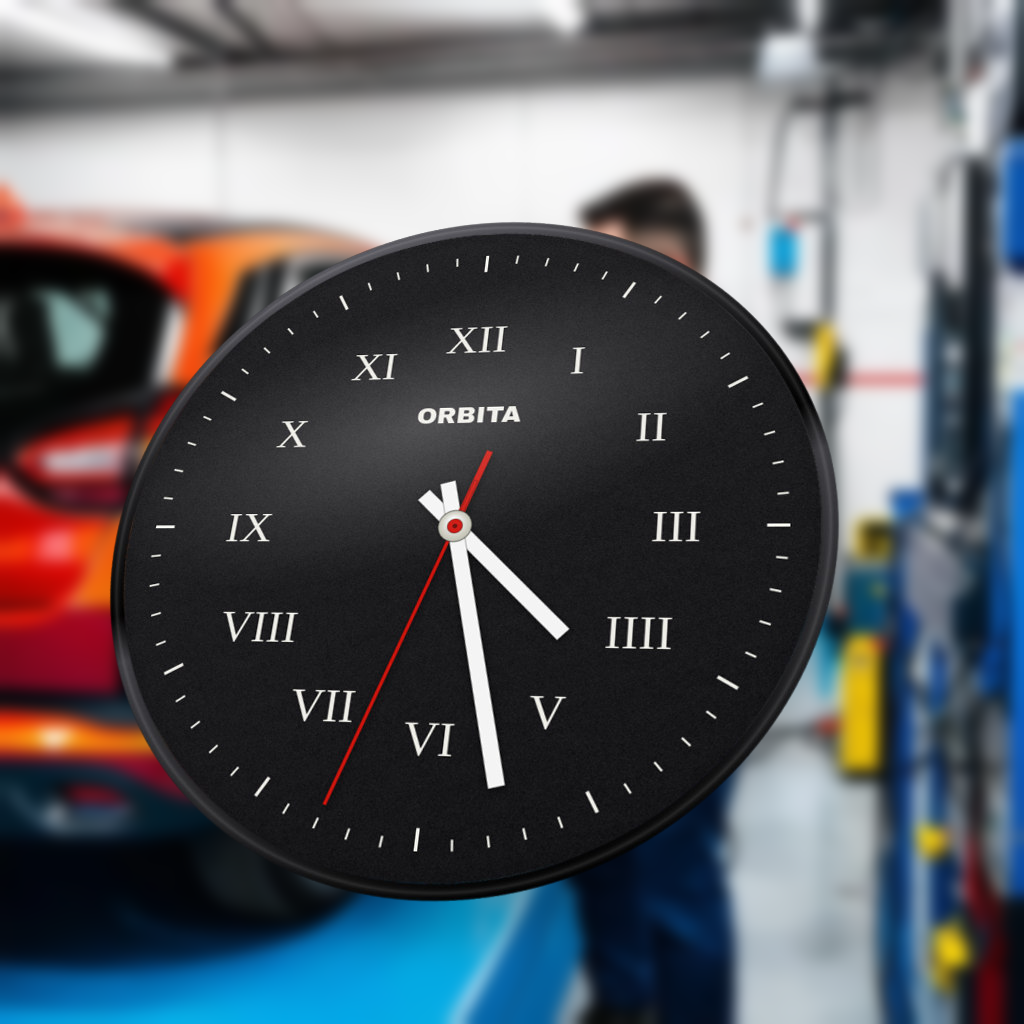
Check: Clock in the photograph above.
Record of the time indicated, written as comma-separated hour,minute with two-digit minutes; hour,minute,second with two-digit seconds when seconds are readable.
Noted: 4,27,33
